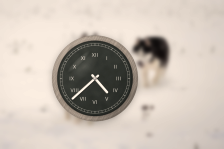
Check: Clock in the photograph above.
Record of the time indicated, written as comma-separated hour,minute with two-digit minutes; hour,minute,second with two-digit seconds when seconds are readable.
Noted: 4,38
